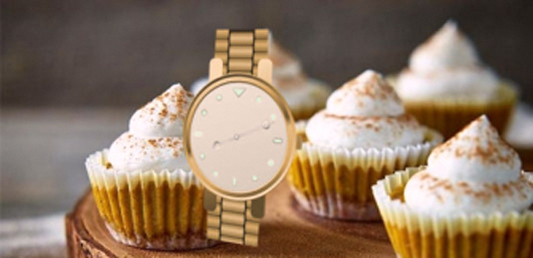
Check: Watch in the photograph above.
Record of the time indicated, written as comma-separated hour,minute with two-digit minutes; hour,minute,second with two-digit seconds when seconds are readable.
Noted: 8,11
